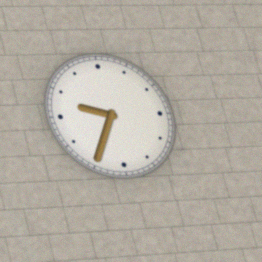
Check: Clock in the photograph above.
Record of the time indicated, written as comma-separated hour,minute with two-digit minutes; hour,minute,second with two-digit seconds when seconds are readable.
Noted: 9,35
